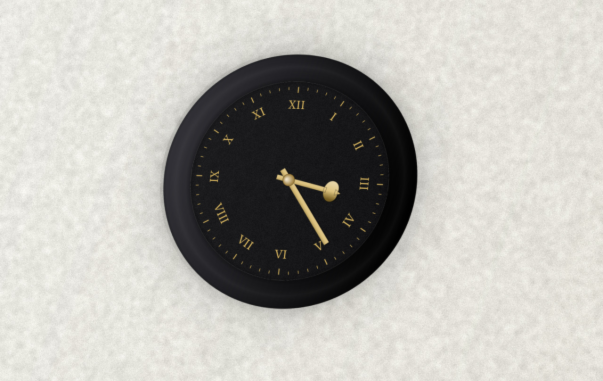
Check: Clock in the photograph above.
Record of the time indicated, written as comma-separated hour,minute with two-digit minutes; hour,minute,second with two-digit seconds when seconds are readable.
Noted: 3,24
